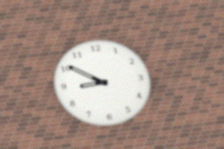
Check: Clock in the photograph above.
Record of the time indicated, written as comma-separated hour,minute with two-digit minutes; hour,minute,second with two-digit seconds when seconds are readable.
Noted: 8,51
